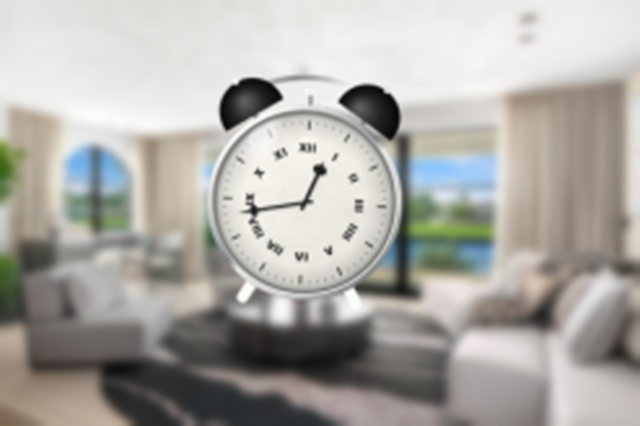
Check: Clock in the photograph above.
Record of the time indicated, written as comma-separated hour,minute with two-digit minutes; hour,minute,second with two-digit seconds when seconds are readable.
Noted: 12,43
